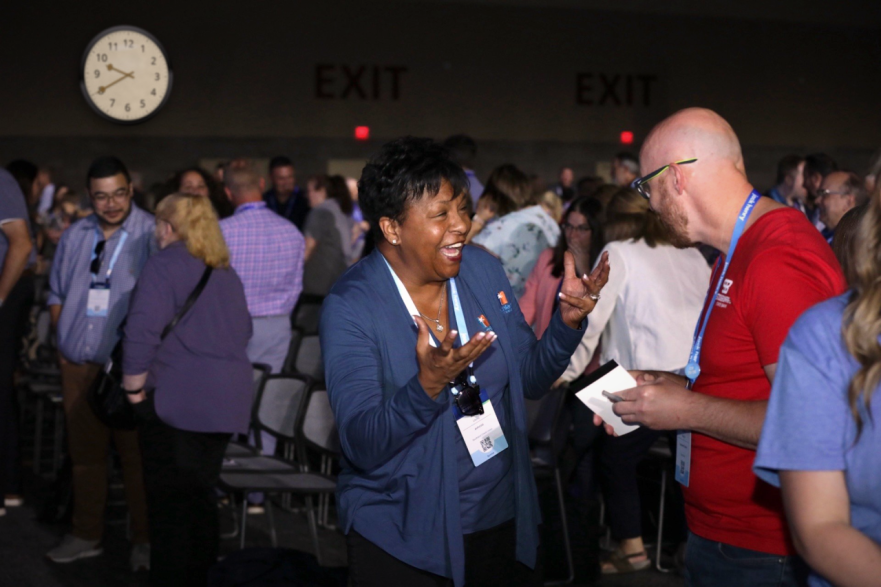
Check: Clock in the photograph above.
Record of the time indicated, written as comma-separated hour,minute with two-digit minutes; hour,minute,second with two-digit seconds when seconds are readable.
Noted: 9,40
